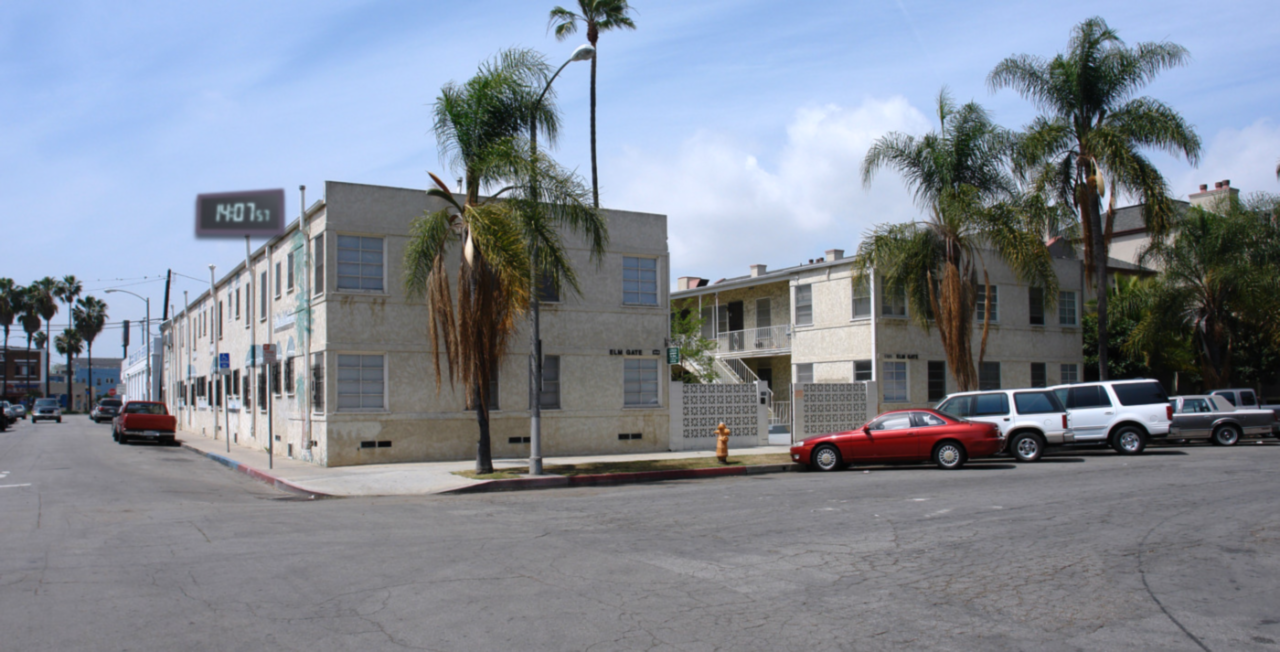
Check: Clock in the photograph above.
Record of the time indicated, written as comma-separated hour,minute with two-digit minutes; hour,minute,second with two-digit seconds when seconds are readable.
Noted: 14,07
